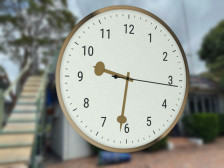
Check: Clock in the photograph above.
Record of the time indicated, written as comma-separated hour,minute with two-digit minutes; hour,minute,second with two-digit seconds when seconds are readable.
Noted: 9,31,16
